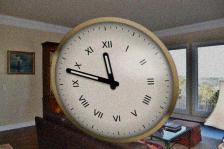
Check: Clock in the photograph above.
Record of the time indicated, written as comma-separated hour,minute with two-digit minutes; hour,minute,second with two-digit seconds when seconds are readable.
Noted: 11,48
